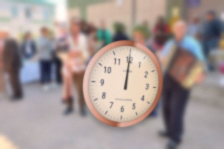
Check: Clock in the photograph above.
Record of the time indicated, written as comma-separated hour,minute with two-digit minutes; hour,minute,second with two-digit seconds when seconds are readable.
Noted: 12,00
